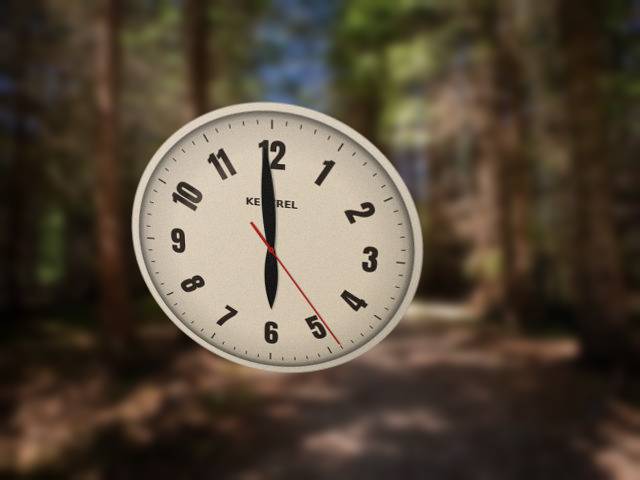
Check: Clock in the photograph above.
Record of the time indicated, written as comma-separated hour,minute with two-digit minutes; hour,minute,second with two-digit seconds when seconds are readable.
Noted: 5,59,24
